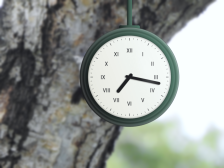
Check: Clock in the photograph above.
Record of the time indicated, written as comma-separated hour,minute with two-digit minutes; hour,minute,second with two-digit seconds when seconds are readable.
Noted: 7,17
